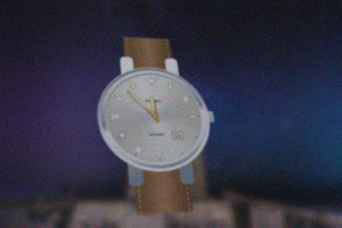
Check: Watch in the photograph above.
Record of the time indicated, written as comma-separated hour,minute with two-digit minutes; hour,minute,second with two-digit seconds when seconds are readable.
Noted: 11,53
